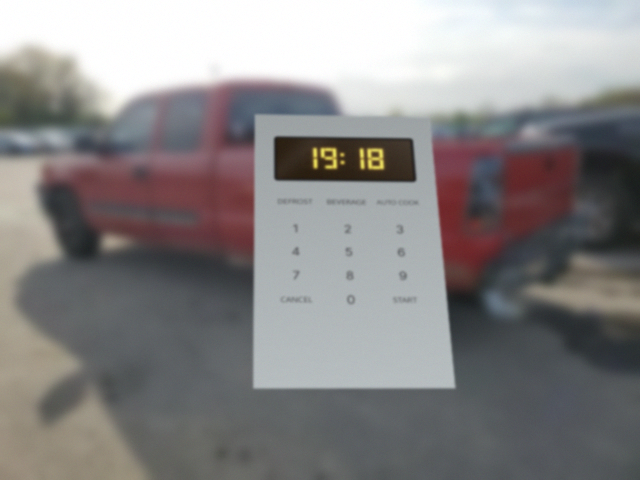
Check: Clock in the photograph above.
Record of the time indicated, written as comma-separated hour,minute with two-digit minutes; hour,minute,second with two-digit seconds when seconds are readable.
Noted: 19,18
